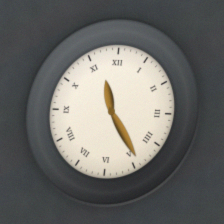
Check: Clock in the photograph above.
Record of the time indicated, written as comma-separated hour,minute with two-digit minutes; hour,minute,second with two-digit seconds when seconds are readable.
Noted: 11,24
